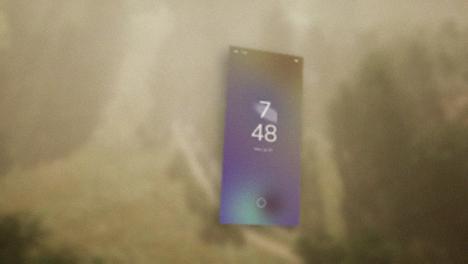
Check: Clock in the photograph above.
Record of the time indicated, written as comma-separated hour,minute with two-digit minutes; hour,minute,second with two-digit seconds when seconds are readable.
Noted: 7,48
